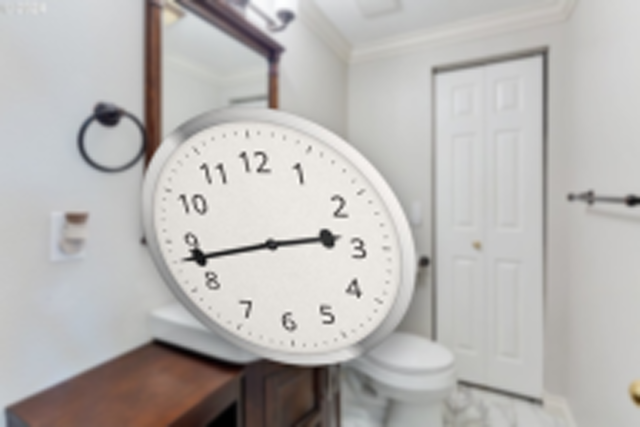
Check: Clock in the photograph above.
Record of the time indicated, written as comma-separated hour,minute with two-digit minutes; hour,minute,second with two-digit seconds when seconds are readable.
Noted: 2,43
